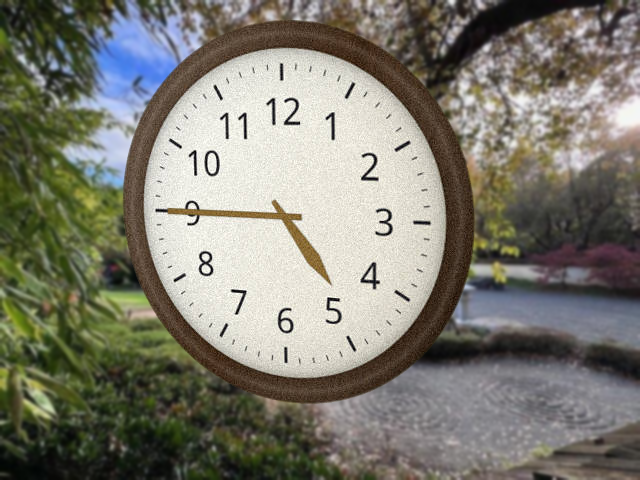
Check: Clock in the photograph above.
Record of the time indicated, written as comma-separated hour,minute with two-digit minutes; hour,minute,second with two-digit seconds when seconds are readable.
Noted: 4,45
